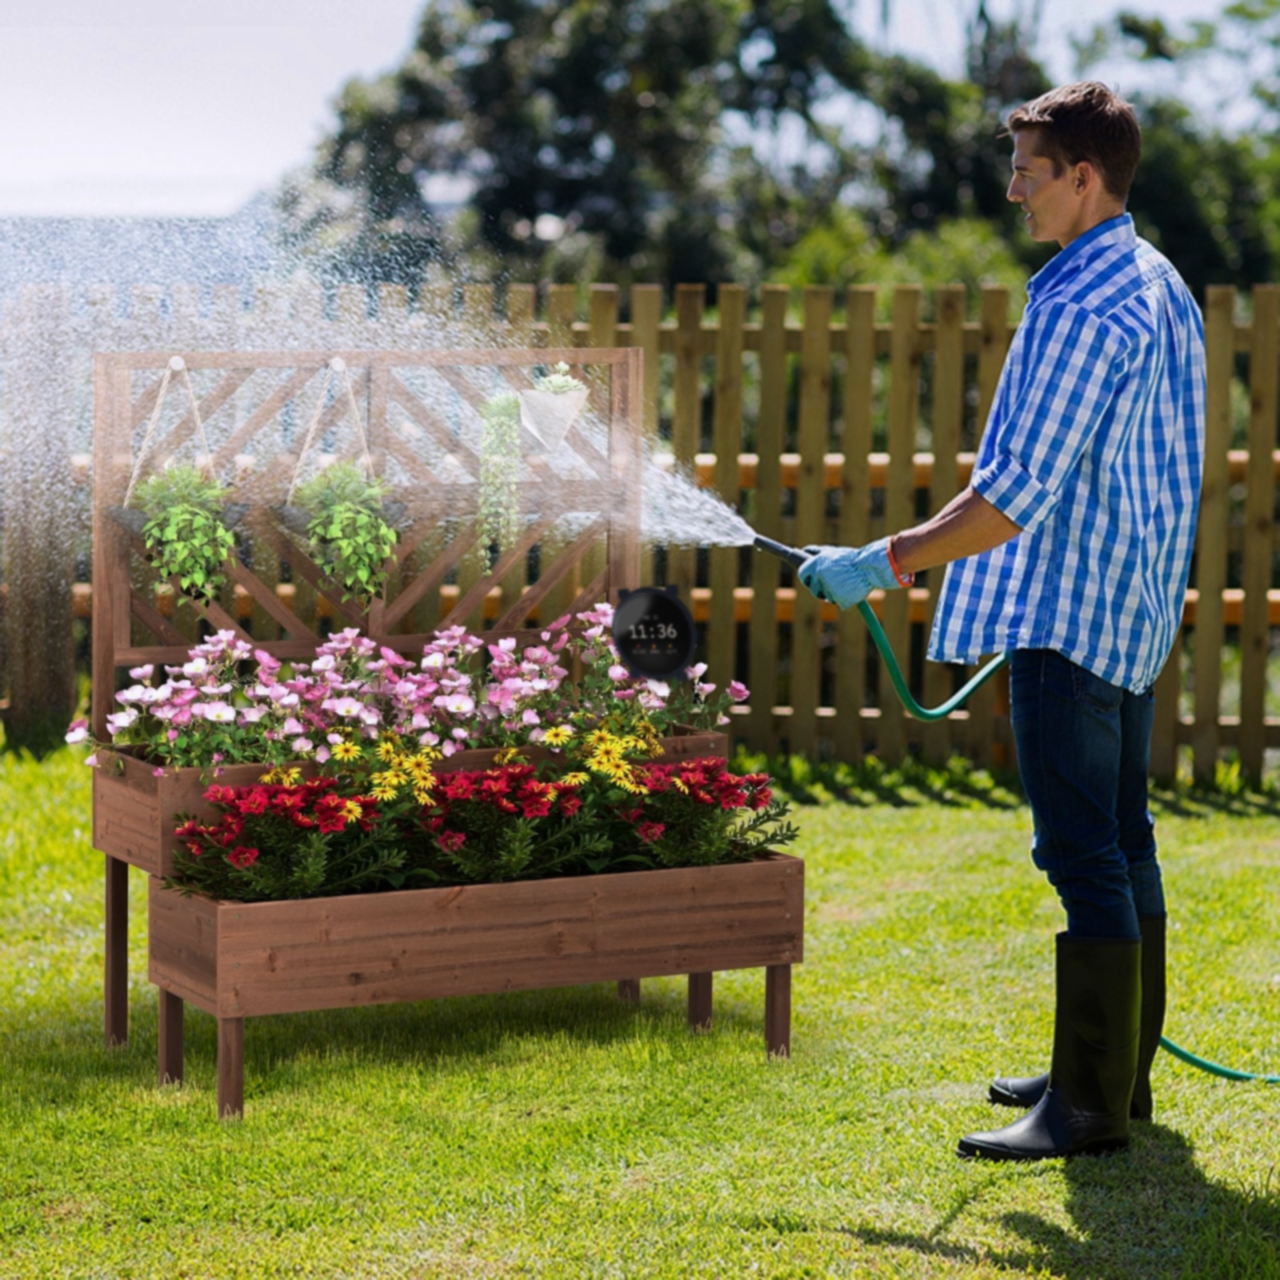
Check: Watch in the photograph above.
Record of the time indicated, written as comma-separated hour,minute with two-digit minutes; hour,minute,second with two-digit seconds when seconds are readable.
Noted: 11,36
